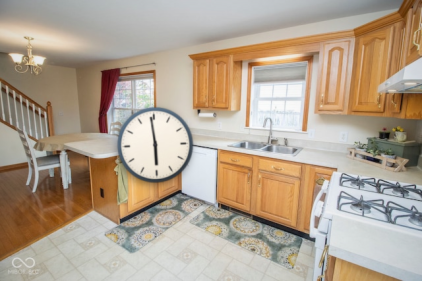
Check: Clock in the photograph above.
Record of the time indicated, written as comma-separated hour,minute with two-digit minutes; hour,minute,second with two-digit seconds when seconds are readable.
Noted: 5,59
